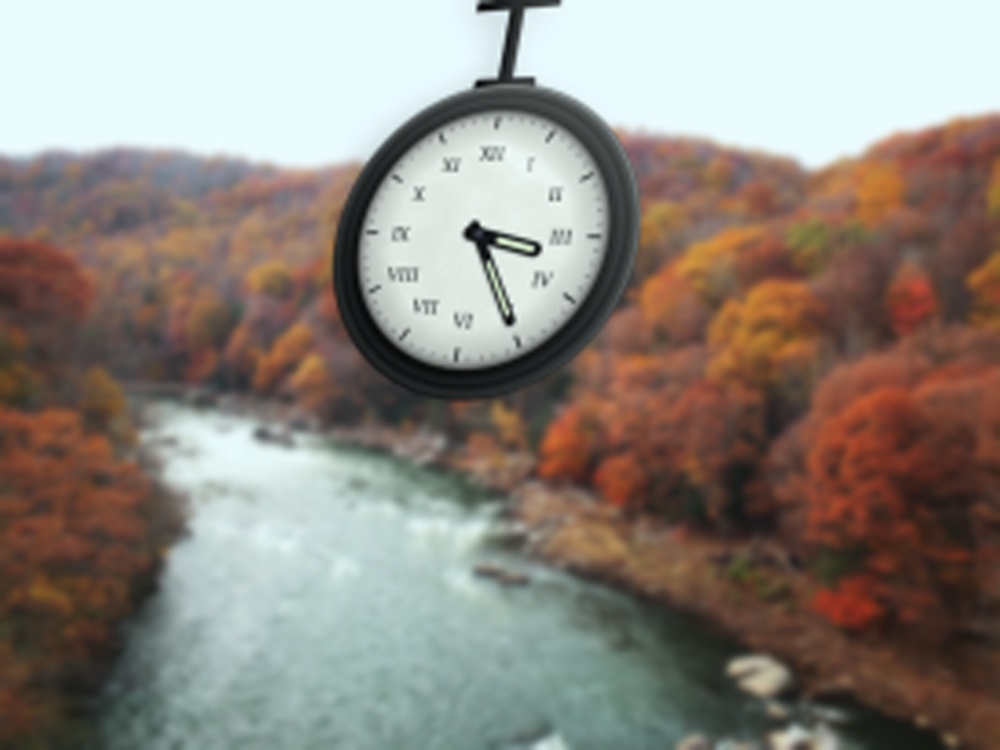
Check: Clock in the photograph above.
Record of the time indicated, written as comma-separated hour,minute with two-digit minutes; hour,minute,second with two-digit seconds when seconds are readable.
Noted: 3,25
